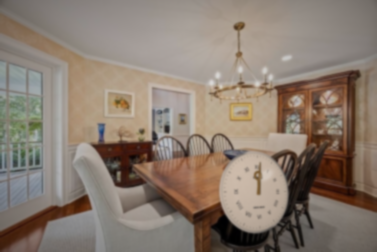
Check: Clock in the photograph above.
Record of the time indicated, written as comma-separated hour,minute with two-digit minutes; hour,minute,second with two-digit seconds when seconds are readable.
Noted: 12,01
